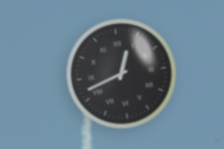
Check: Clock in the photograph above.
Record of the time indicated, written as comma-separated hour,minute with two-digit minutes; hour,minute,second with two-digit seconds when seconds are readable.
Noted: 12,42
